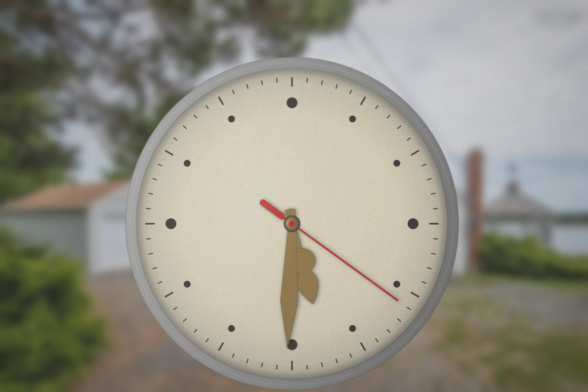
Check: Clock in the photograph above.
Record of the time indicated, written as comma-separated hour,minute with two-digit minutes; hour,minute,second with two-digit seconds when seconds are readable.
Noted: 5,30,21
